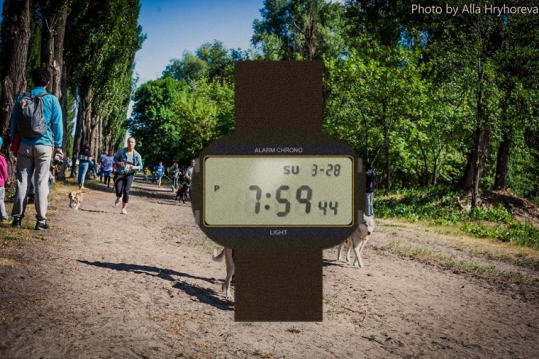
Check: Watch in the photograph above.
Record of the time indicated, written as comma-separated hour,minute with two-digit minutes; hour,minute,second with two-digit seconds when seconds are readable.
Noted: 7,59,44
